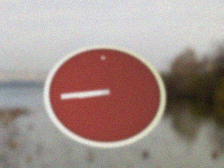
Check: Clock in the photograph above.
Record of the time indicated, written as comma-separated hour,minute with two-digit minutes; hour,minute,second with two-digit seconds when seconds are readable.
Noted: 8,44
